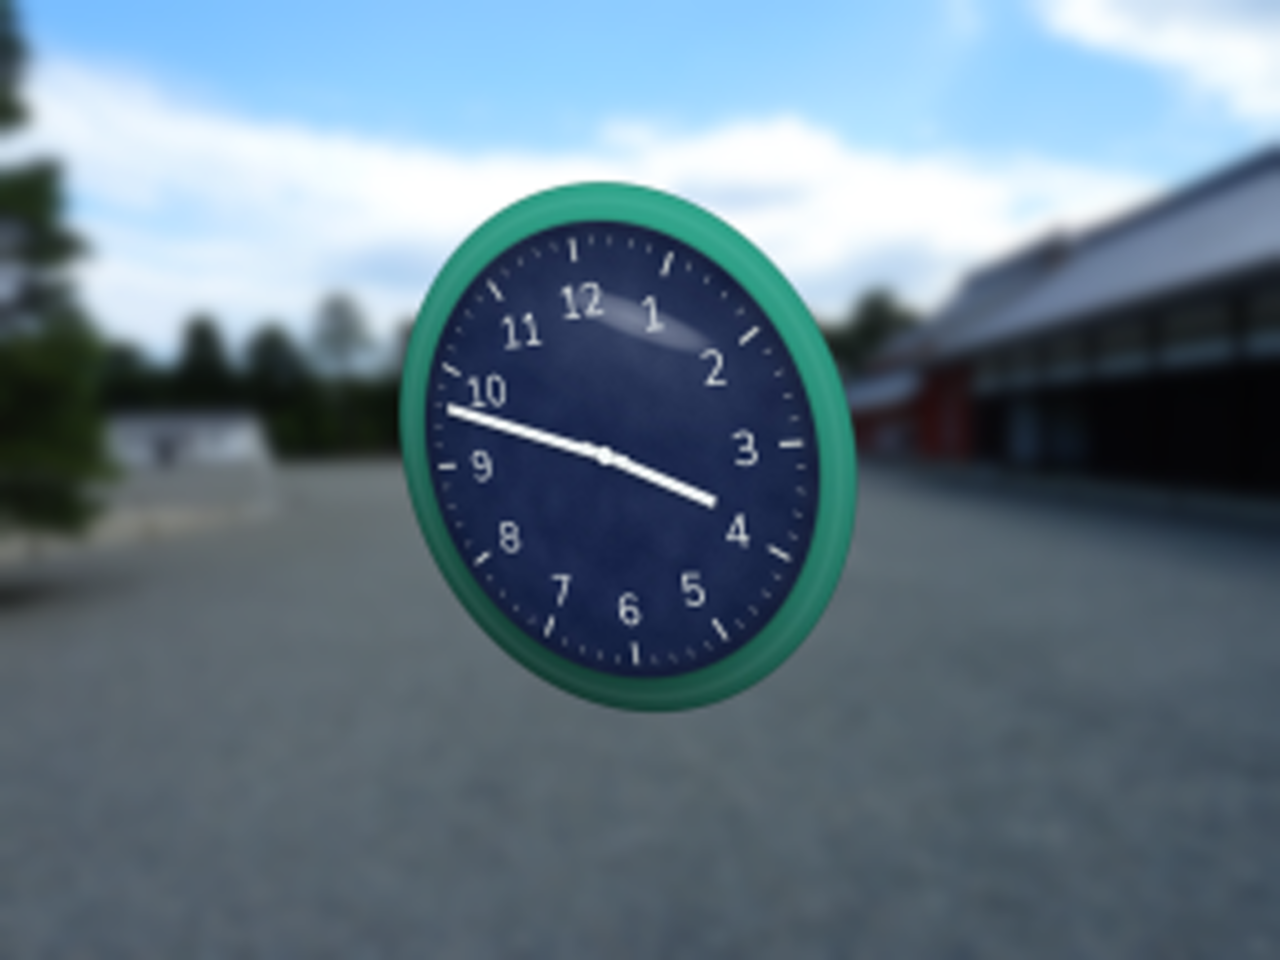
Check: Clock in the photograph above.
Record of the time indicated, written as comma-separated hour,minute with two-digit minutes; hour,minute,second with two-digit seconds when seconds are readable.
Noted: 3,48
